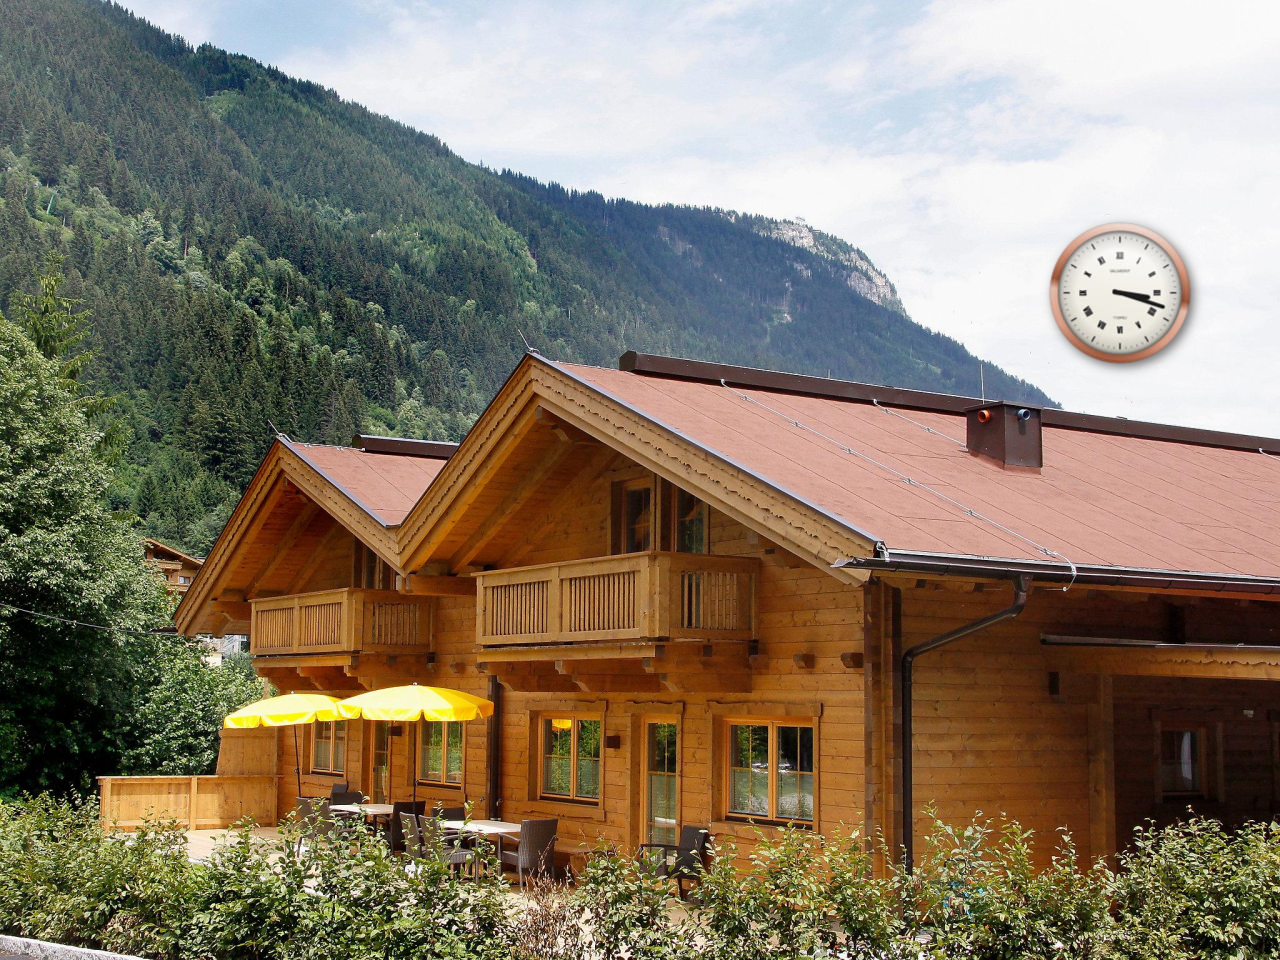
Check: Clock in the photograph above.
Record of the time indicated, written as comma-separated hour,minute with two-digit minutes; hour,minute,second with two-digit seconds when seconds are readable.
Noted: 3,18
